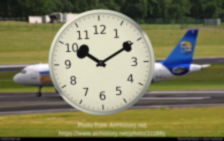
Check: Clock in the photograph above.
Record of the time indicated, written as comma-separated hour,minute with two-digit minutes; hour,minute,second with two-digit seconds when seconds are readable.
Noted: 10,10
